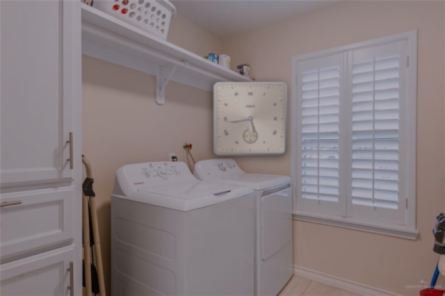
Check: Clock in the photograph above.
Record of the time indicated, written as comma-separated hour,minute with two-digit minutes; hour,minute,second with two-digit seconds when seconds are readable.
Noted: 5,44
